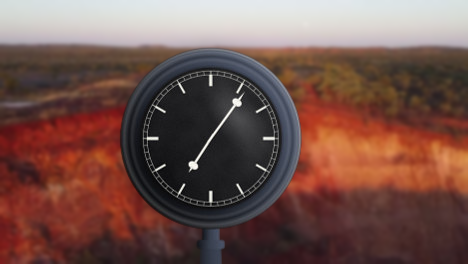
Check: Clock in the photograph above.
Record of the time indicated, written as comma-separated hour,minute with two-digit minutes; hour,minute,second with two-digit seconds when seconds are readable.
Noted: 7,06
